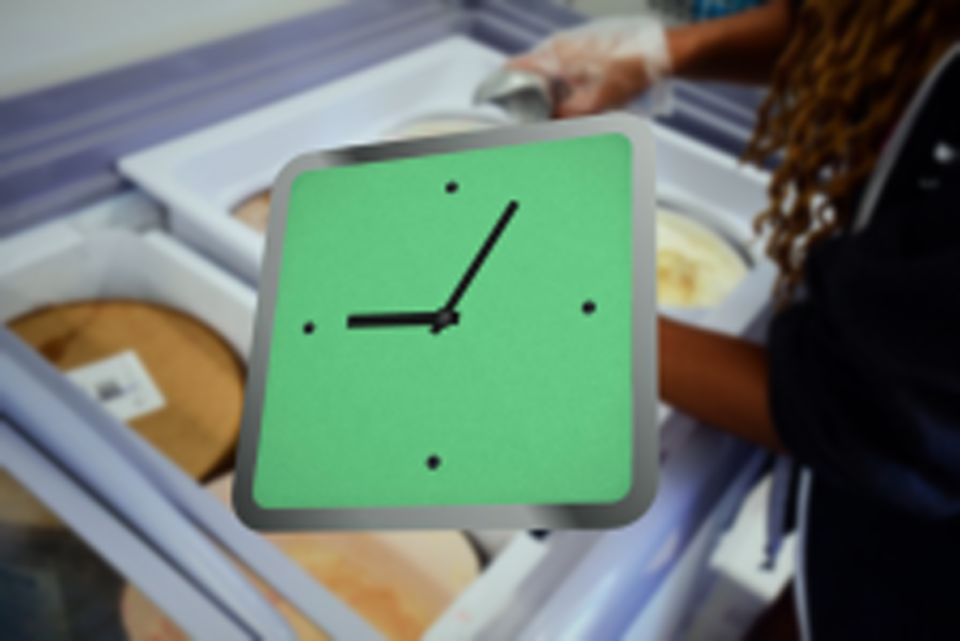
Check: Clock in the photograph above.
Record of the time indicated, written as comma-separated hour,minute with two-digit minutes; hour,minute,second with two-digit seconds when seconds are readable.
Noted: 9,05
